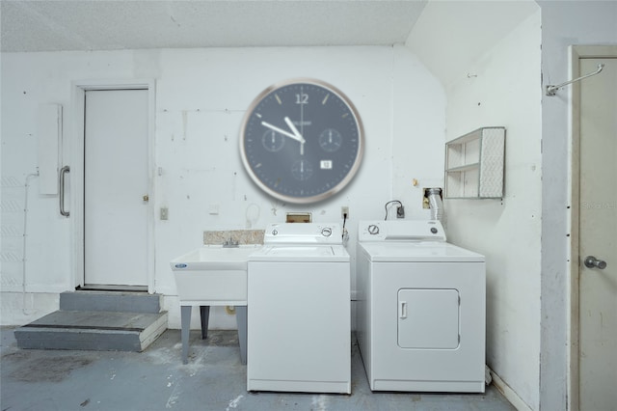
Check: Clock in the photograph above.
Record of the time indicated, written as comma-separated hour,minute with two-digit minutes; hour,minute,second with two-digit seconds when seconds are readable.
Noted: 10,49
